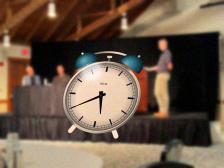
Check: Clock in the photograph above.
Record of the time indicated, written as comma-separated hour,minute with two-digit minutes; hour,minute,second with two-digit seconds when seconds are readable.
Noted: 5,40
